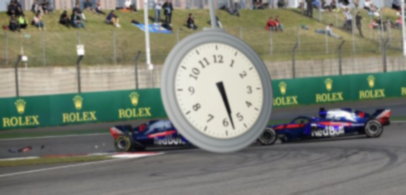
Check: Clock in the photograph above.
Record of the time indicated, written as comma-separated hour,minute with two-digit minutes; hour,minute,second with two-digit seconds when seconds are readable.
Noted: 5,28
